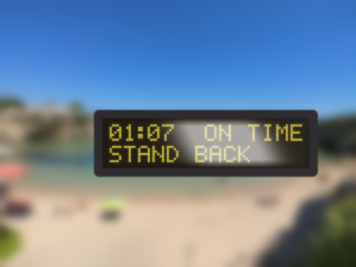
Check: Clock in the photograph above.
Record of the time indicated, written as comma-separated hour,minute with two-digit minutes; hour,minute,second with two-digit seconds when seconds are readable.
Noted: 1,07
